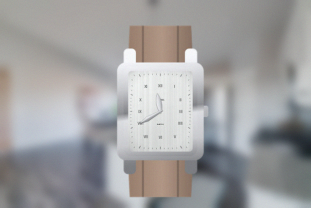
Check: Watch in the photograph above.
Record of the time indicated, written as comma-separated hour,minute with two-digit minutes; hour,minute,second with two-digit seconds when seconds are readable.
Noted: 11,40
